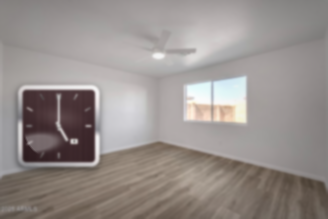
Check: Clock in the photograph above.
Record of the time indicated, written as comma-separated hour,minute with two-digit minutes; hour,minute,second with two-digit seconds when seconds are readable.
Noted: 5,00
